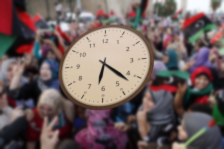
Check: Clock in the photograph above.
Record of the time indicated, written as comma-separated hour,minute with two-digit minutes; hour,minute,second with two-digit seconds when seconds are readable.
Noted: 6,22
